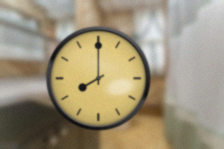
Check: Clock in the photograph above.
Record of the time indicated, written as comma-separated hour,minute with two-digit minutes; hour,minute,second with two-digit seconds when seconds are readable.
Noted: 8,00
